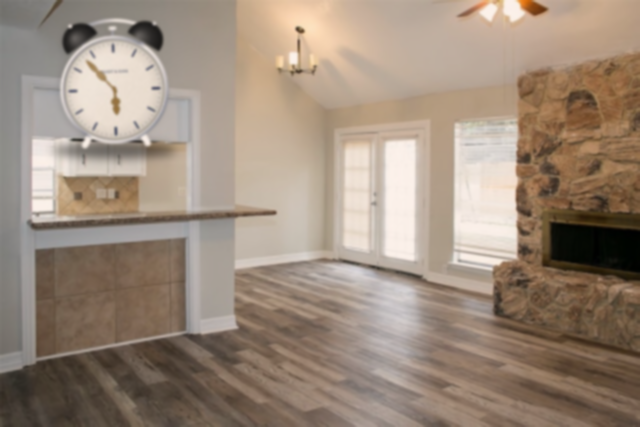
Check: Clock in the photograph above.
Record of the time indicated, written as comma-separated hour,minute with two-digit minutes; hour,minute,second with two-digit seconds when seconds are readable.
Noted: 5,53
